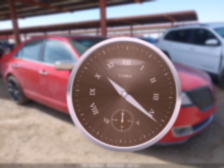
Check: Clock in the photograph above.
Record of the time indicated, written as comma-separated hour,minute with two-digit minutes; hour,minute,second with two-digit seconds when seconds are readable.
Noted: 10,21
